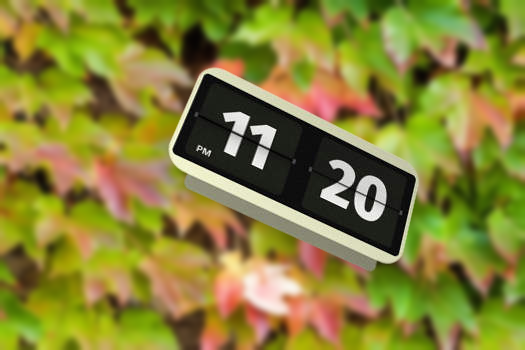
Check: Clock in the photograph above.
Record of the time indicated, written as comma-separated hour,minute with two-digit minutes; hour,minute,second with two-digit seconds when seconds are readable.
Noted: 11,20
